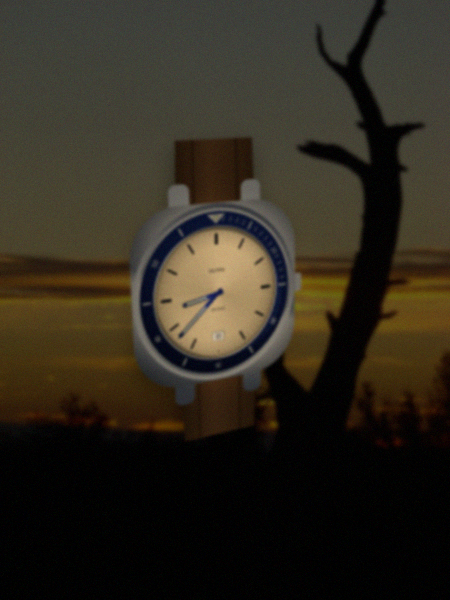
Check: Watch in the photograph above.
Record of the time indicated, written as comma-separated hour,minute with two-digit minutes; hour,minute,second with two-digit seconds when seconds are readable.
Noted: 8,38
